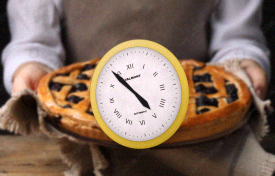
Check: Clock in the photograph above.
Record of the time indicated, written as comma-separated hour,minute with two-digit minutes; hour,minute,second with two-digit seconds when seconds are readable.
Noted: 4,54
